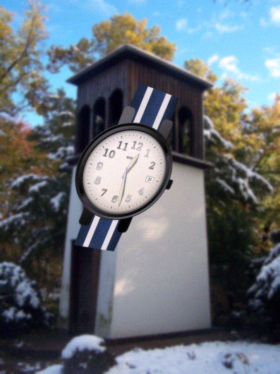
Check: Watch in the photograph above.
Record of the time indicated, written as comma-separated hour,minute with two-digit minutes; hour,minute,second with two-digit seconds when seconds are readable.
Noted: 12,28
